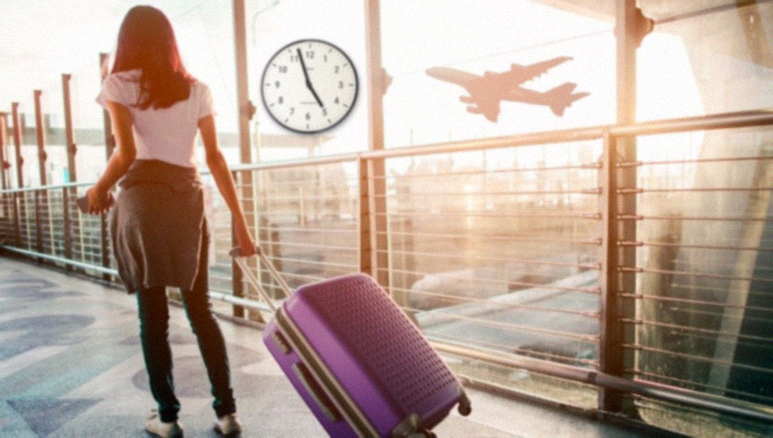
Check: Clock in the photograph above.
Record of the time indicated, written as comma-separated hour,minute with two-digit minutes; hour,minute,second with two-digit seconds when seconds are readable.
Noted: 4,57
